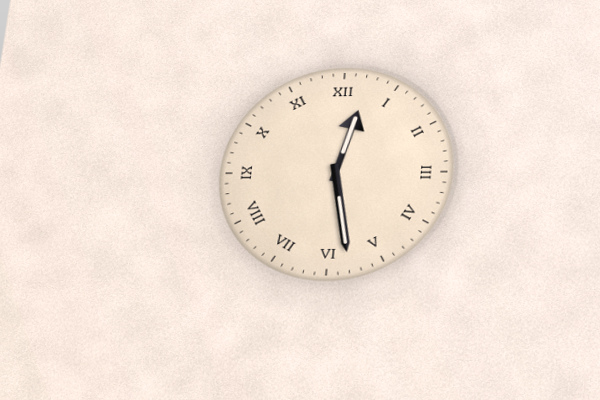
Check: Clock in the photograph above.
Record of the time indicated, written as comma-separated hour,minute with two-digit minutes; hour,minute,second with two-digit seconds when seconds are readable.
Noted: 12,28
